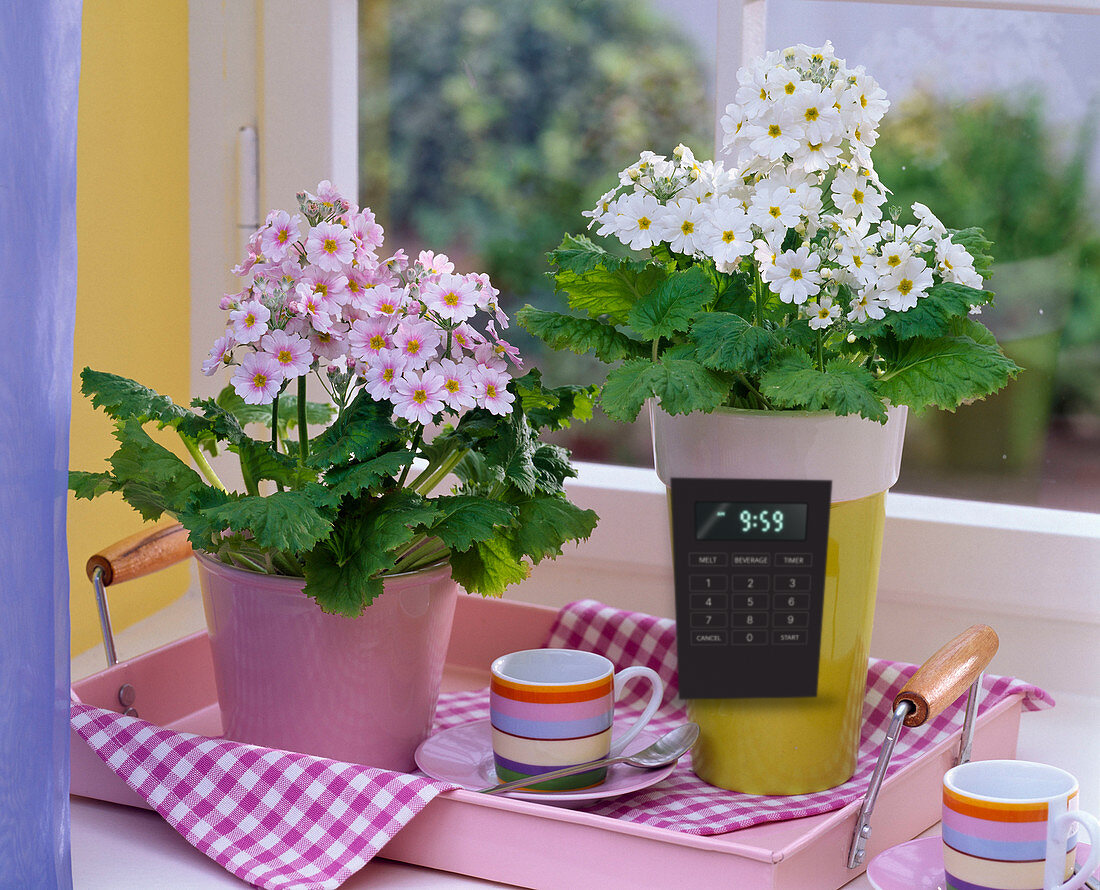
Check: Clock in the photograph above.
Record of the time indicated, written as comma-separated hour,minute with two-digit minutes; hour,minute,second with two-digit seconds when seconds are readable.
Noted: 9,59
